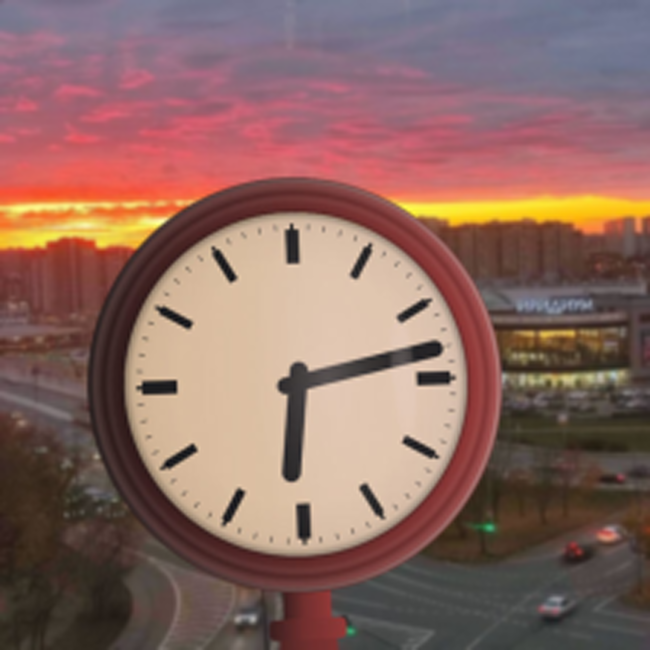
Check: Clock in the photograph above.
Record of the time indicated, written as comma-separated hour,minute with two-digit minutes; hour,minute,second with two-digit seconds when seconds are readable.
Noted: 6,13
